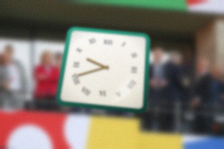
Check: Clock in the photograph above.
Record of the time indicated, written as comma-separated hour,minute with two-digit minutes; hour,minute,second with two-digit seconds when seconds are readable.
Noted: 9,41
